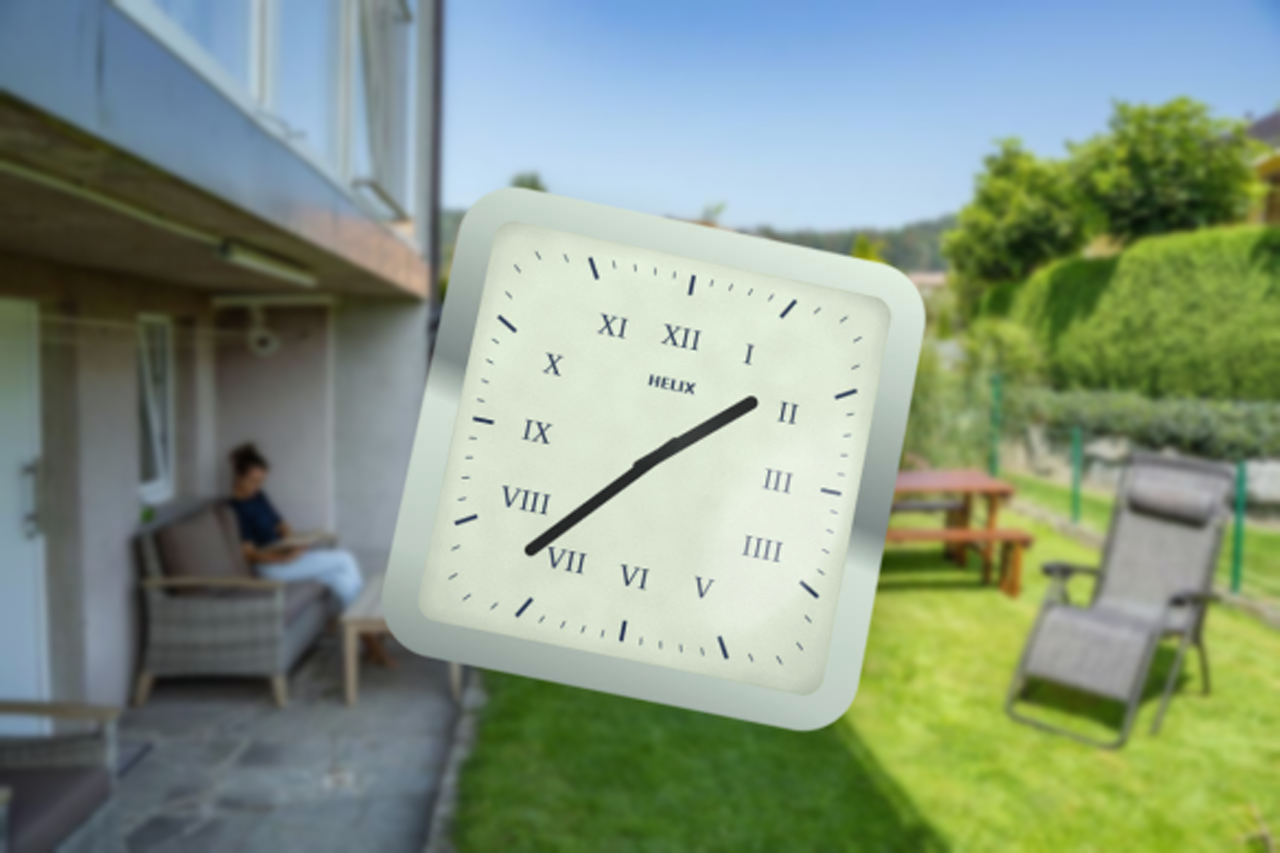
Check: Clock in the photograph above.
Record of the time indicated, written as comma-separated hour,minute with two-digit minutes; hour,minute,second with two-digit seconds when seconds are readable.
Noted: 1,37
